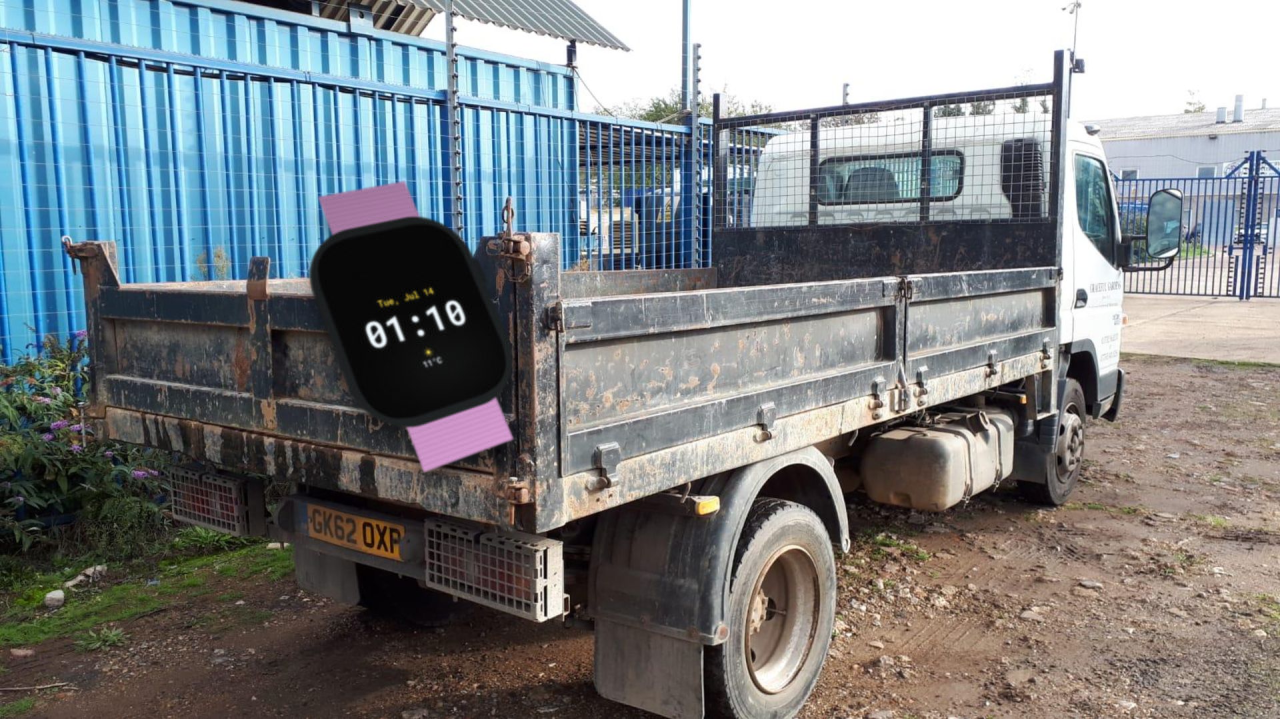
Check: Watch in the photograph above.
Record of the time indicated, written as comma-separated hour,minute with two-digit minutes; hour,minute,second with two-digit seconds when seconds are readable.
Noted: 1,10
